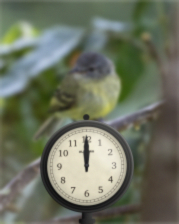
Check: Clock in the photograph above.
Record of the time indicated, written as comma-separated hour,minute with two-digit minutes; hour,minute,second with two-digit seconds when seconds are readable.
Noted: 12,00
